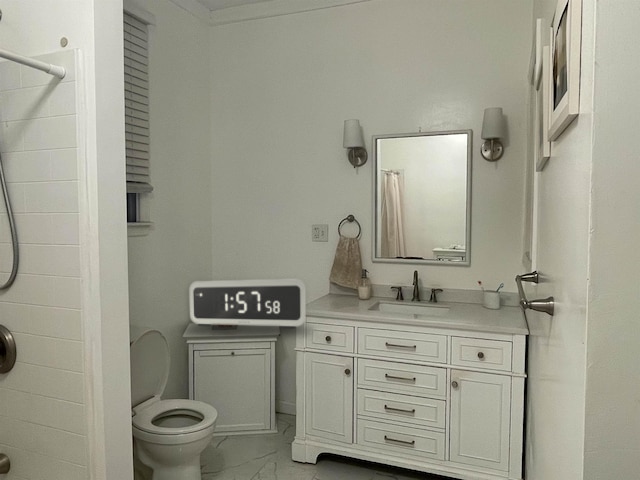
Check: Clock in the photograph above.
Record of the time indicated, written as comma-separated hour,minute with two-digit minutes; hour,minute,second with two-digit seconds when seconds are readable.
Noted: 1,57,58
